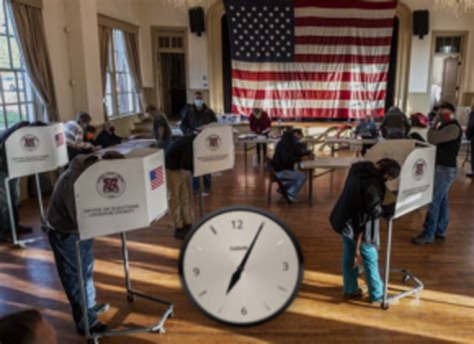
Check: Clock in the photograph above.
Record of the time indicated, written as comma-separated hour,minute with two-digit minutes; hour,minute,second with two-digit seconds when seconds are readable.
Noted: 7,05
